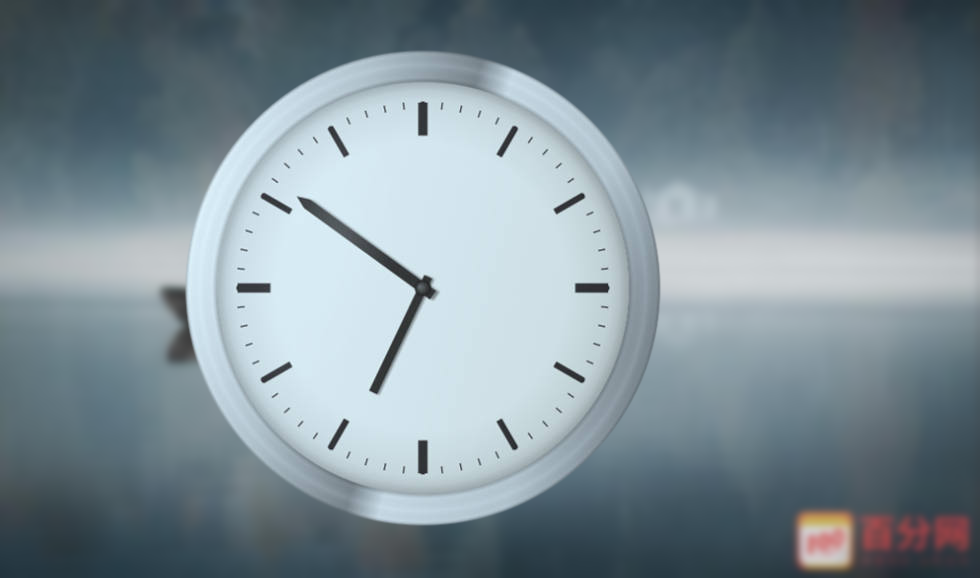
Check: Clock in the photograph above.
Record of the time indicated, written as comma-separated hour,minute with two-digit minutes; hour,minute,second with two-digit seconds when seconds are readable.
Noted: 6,51
